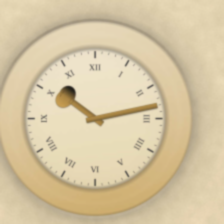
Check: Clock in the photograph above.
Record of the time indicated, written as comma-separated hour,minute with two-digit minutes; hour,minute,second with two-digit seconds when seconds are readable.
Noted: 10,13
